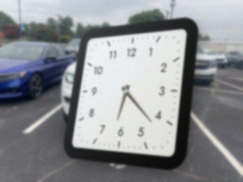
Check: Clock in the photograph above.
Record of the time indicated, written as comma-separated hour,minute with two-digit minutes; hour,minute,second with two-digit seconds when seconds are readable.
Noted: 6,22
